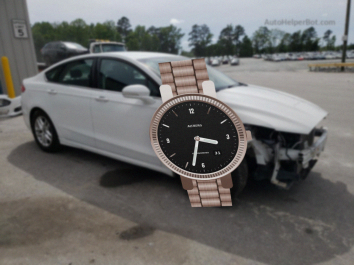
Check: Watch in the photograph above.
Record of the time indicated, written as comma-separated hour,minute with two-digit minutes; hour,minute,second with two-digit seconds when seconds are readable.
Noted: 3,33
